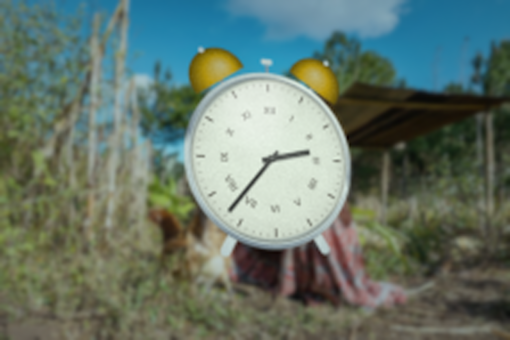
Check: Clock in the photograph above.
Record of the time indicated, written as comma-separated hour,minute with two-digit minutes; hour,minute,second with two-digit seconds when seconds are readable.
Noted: 2,37
